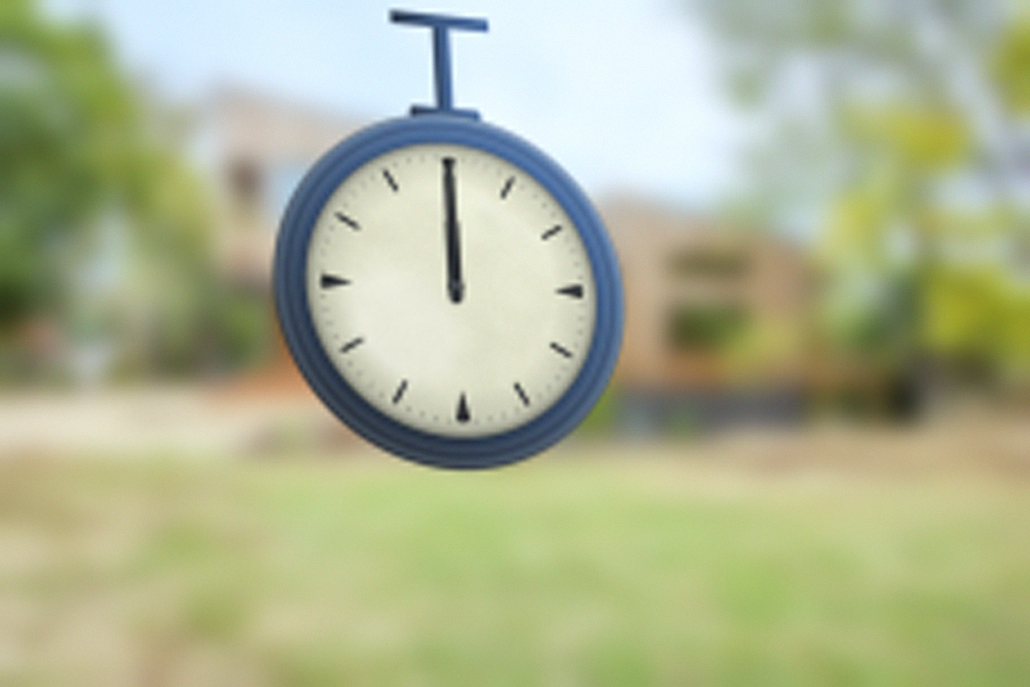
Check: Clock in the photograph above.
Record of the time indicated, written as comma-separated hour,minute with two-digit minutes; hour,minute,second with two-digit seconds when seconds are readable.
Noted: 12,00
